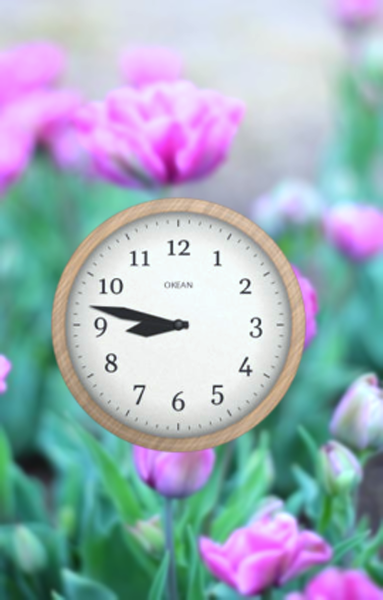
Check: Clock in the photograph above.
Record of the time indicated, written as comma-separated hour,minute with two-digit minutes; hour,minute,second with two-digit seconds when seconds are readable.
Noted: 8,47
